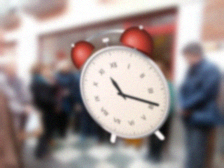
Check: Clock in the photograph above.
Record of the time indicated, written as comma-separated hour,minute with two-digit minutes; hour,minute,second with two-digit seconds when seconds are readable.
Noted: 11,19
